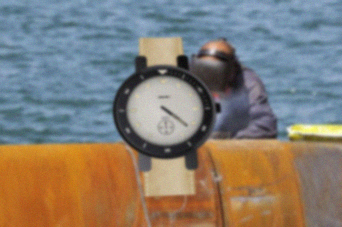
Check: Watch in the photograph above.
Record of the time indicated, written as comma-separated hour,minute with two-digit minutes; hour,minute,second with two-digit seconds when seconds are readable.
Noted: 4,22
